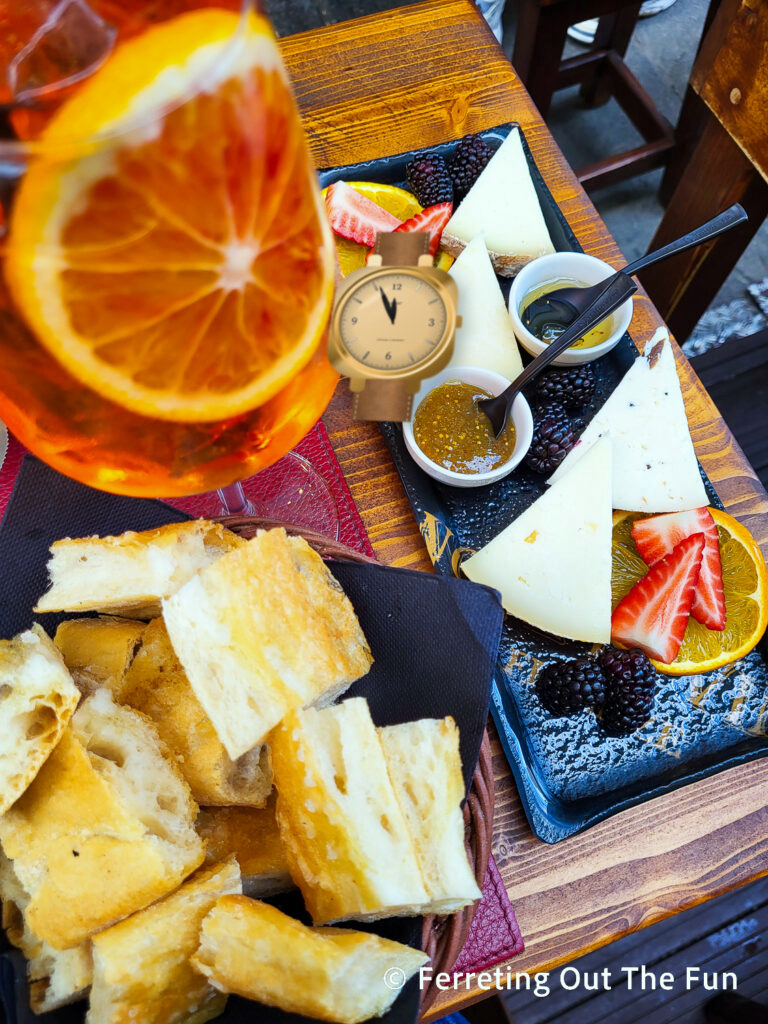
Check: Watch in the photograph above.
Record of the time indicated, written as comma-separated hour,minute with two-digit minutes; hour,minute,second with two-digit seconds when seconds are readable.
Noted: 11,56
